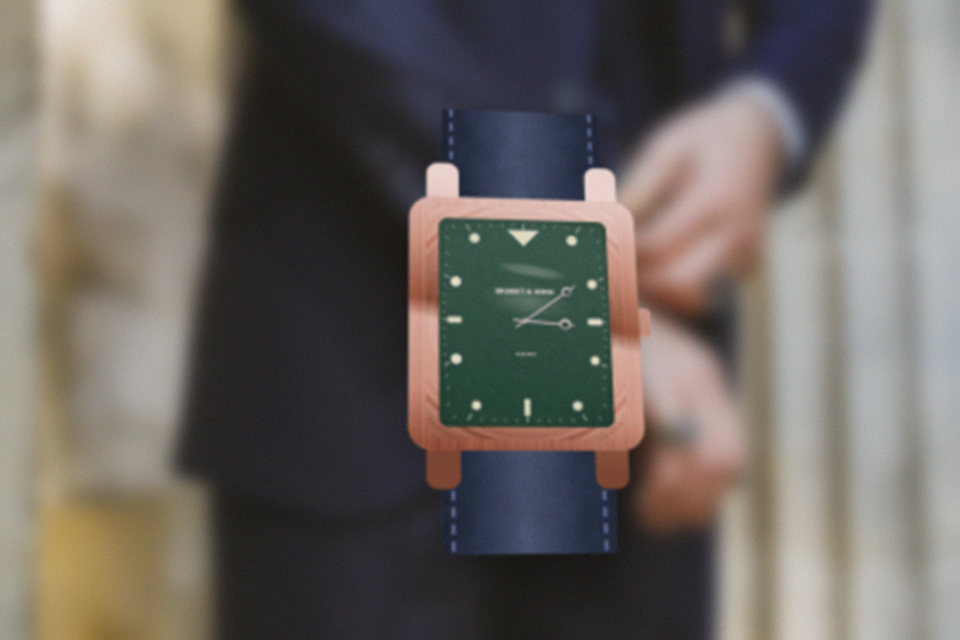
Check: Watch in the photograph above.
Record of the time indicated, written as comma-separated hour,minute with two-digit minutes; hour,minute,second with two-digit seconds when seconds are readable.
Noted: 3,09
